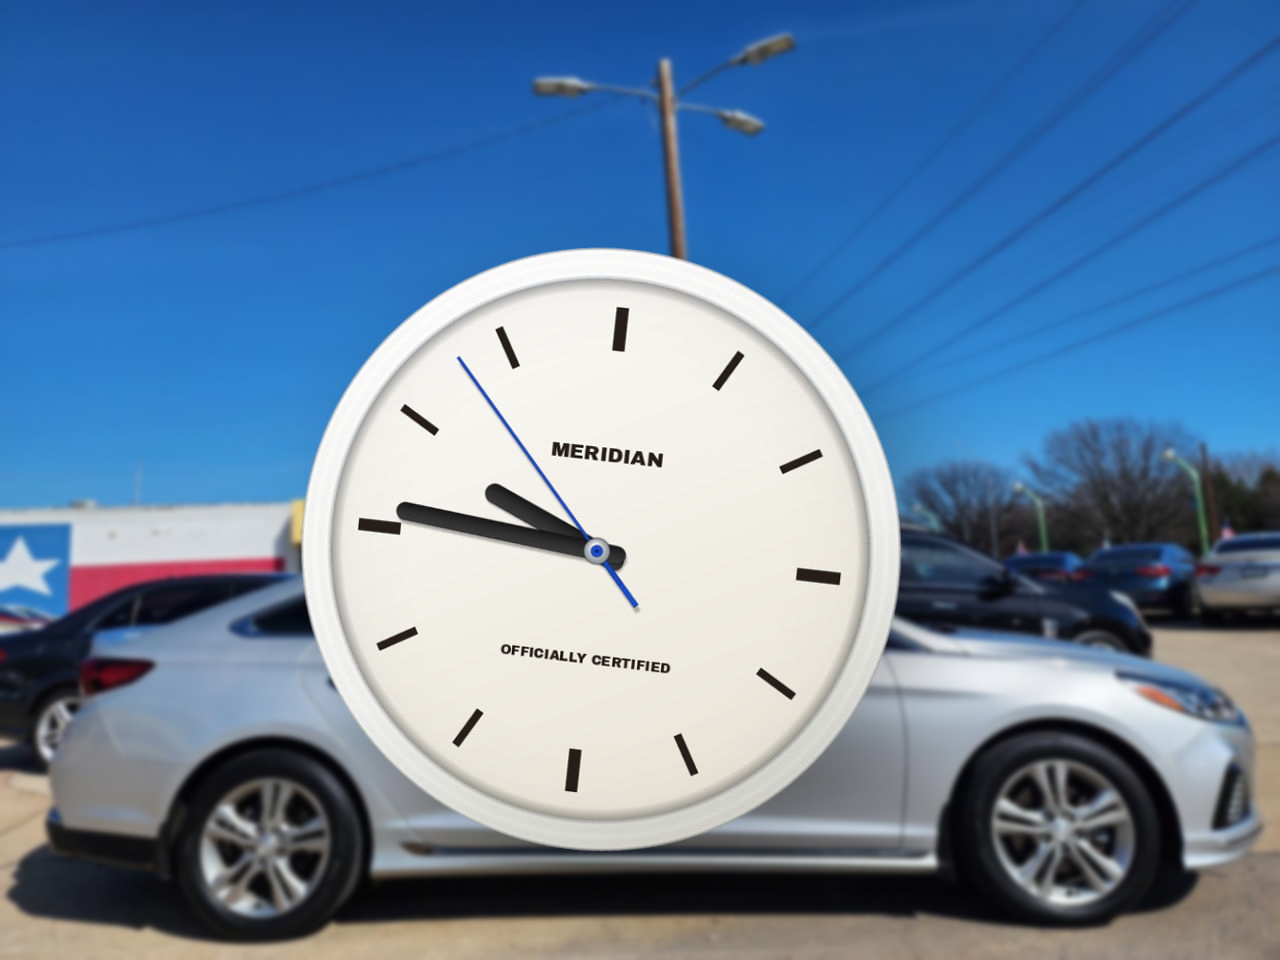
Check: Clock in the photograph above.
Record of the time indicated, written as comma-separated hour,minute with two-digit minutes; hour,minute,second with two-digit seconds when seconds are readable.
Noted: 9,45,53
